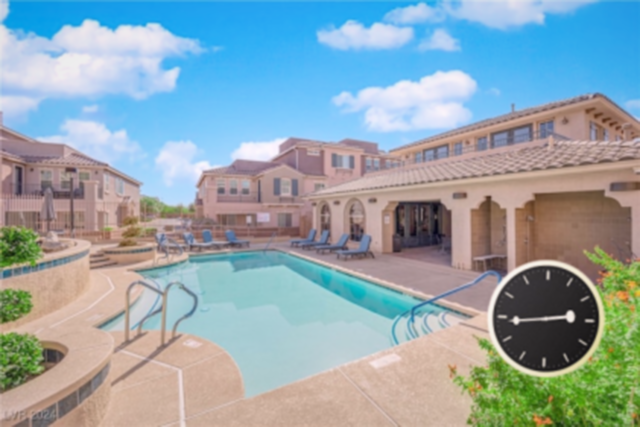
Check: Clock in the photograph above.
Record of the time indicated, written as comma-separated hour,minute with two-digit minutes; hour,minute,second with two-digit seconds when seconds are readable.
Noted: 2,44
